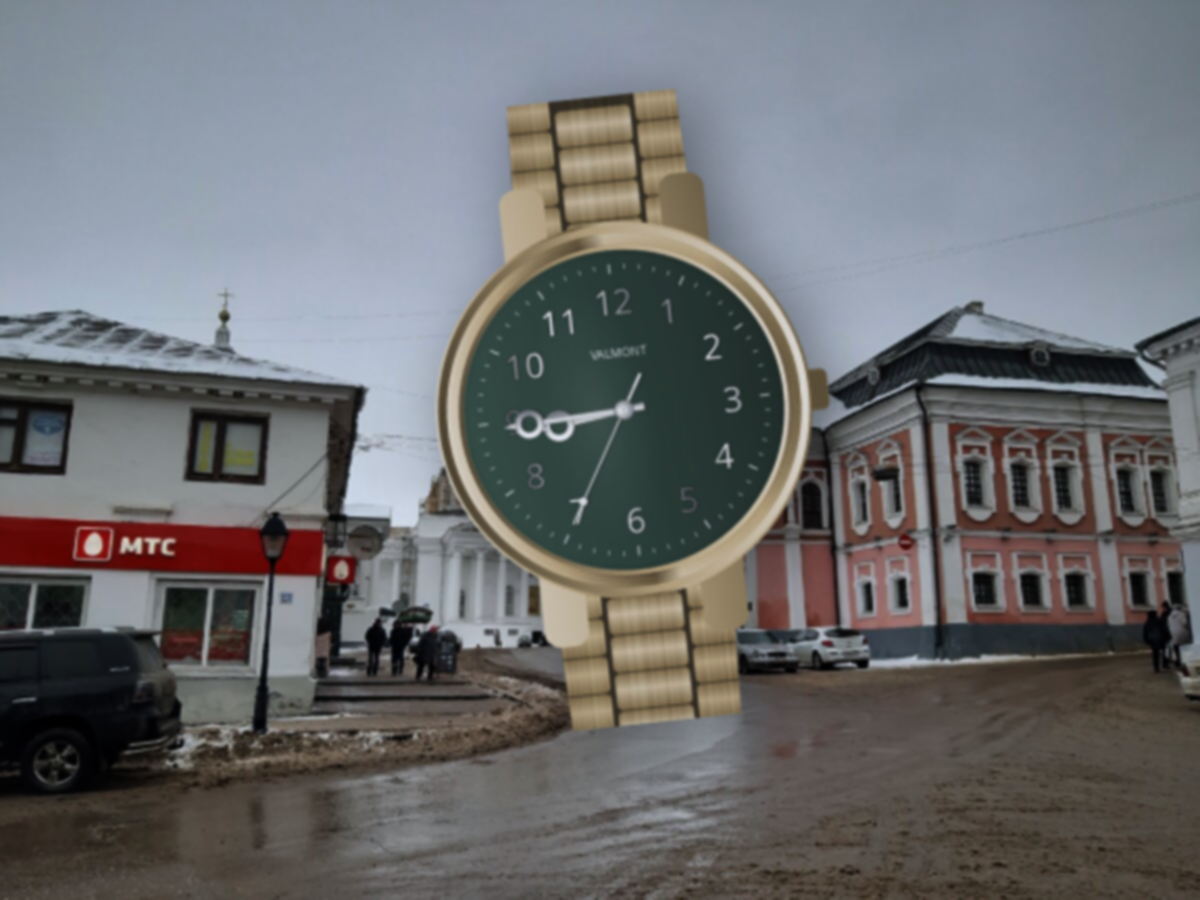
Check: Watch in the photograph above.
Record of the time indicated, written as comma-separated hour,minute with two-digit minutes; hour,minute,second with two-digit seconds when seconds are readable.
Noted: 8,44,35
